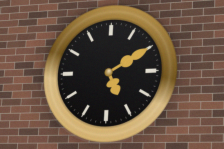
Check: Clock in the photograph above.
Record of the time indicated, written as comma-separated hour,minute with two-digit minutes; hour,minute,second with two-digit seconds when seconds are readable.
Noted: 5,10
